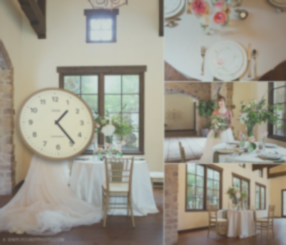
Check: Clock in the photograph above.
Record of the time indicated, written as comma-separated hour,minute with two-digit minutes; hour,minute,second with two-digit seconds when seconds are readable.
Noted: 1,24
